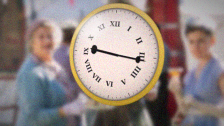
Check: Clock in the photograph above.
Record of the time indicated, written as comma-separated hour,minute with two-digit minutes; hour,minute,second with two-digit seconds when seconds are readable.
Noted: 9,16
